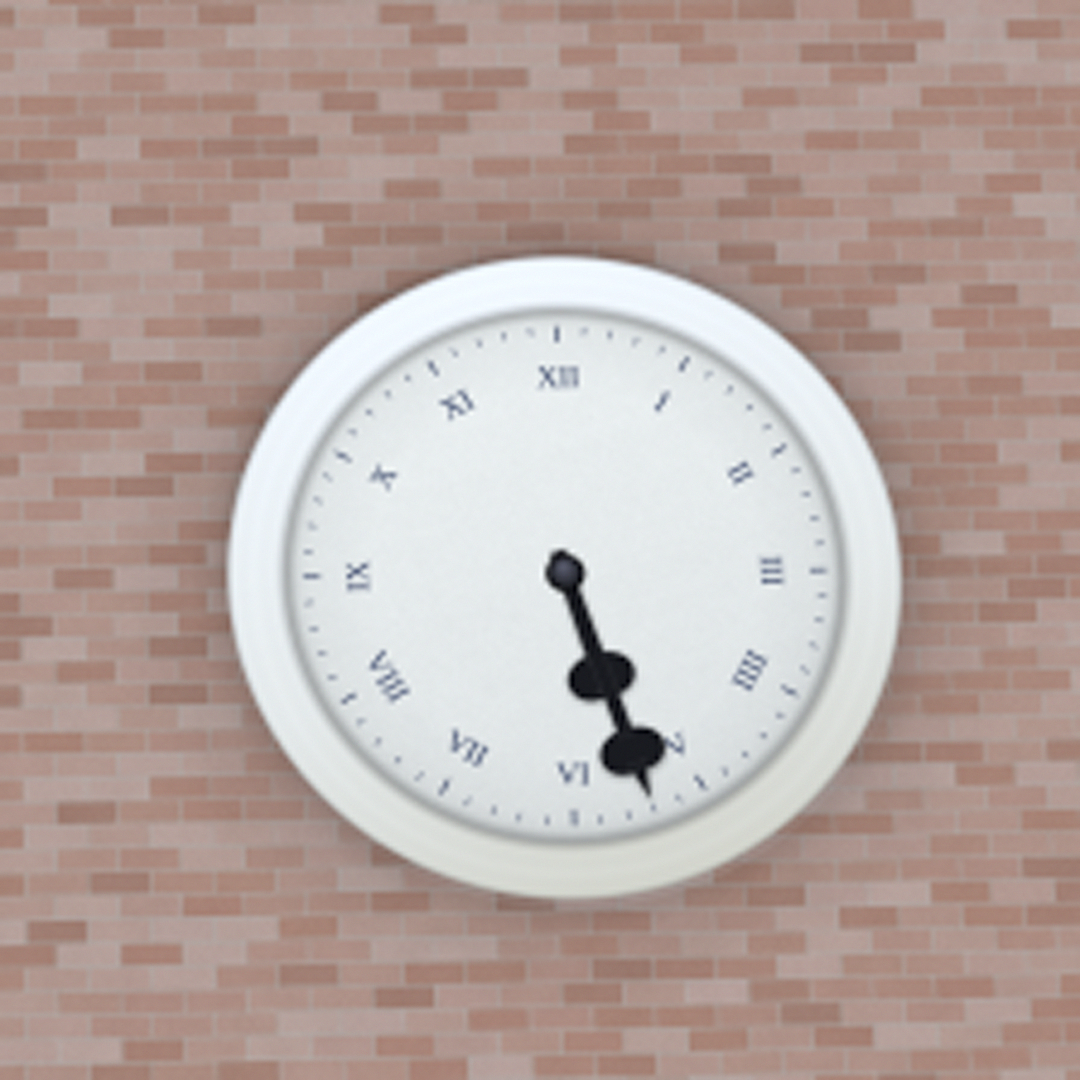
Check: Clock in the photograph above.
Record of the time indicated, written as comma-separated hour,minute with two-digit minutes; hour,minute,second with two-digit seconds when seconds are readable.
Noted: 5,27
